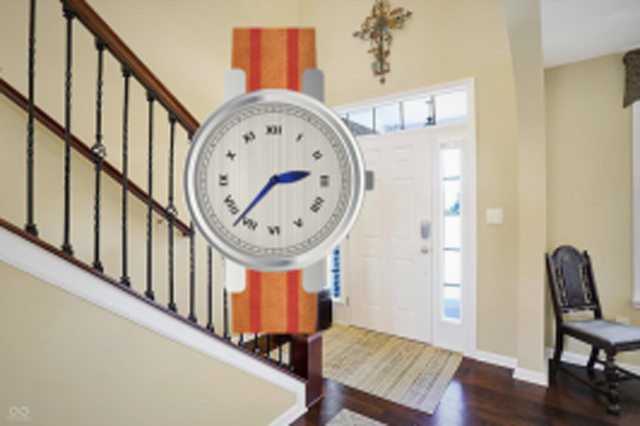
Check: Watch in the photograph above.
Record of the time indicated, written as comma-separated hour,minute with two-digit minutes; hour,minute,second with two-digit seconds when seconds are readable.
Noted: 2,37
